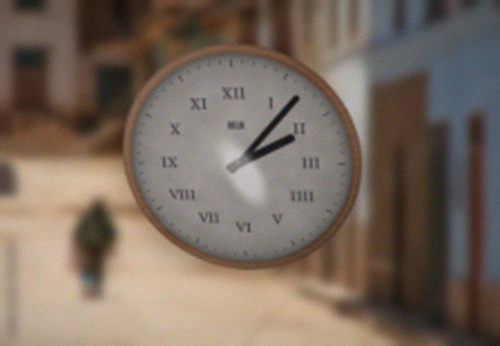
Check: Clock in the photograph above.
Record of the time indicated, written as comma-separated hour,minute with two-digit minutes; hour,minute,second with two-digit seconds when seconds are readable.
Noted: 2,07
